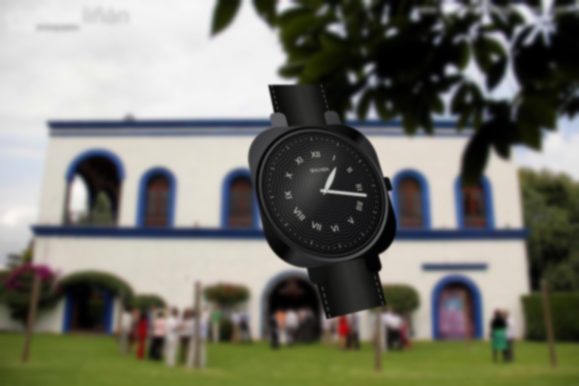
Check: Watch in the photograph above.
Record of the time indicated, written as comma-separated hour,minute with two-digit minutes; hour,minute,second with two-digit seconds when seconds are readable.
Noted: 1,17
